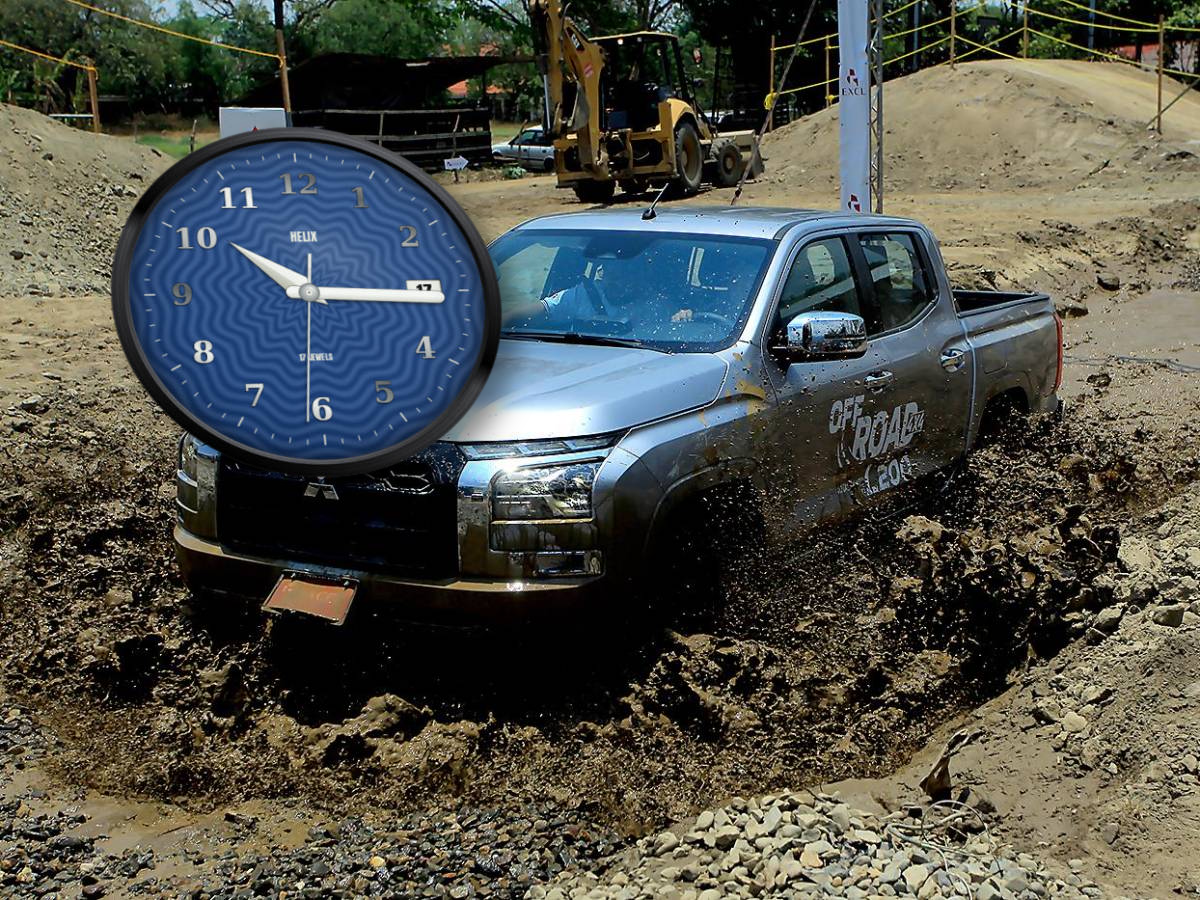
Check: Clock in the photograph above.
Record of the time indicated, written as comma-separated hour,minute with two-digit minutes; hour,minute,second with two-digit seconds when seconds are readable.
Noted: 10,15,31
